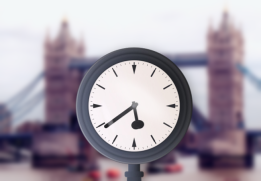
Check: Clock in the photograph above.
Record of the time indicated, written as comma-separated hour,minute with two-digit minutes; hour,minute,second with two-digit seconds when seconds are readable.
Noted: 5,39
